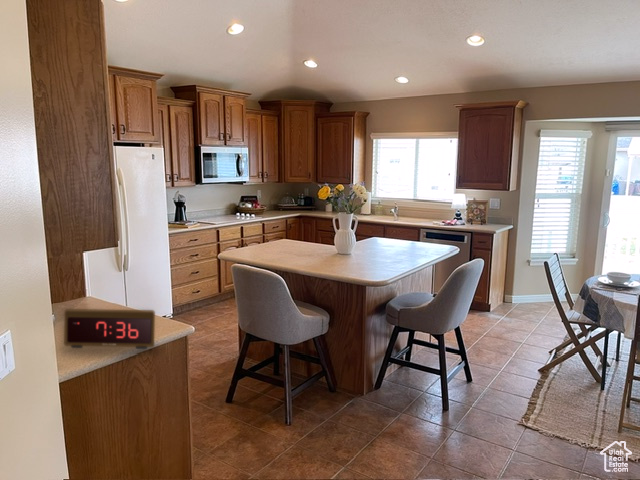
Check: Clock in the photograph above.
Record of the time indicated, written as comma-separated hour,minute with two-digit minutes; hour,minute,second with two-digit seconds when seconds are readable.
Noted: 7,36
